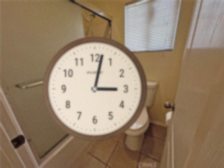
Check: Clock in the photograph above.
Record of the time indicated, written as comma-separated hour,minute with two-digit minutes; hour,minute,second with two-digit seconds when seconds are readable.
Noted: 3,02
